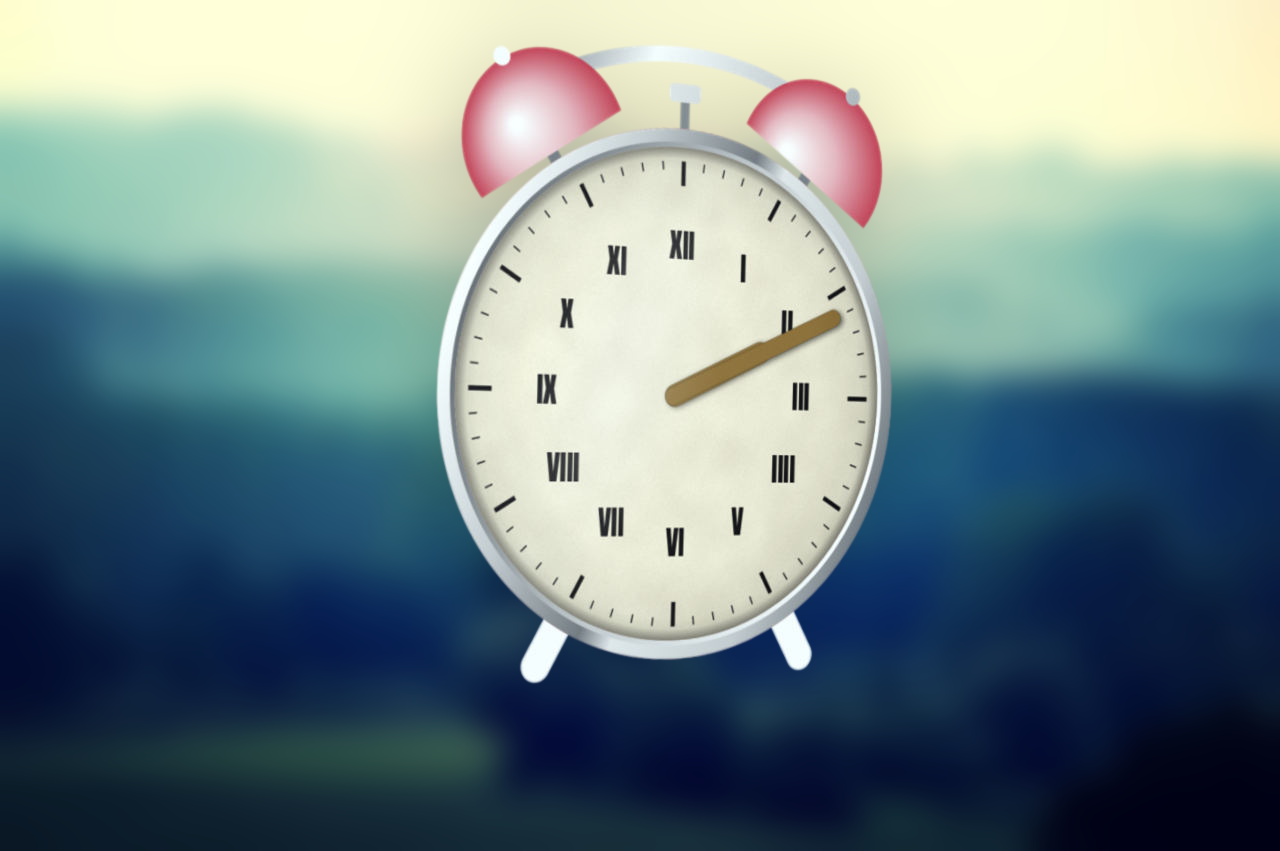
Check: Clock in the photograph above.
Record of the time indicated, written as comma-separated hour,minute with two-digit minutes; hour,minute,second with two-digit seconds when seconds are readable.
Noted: 2,11
